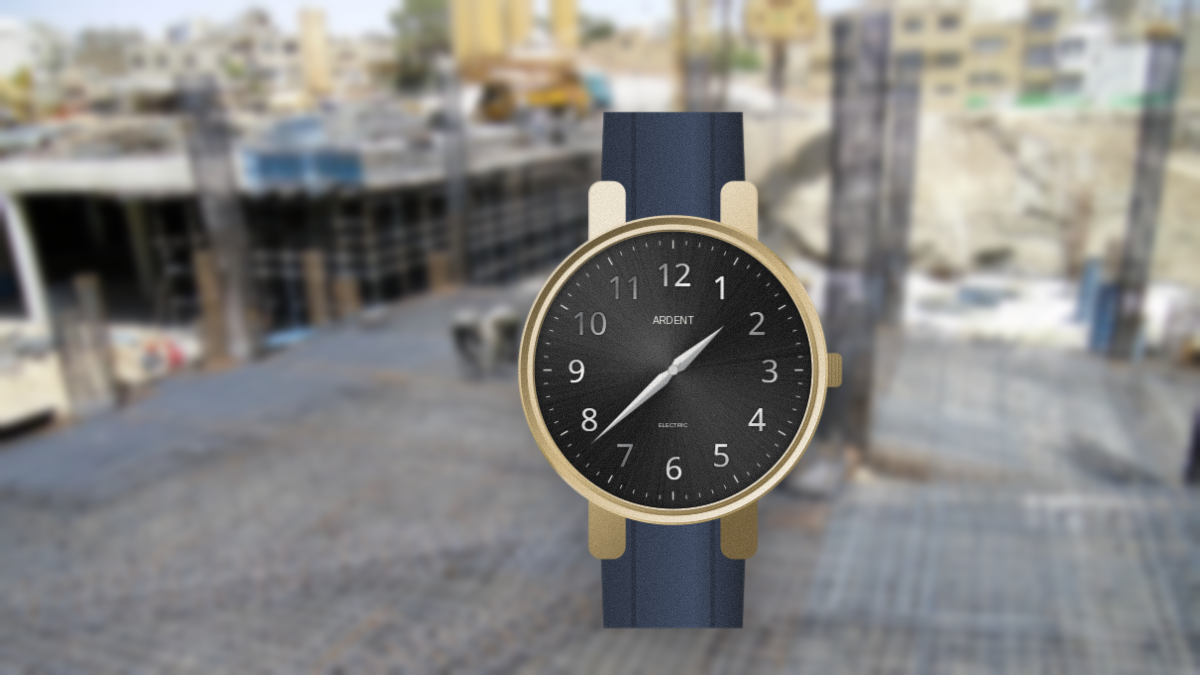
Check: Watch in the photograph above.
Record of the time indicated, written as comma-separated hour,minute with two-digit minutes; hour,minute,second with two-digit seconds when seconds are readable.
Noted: 1,38
